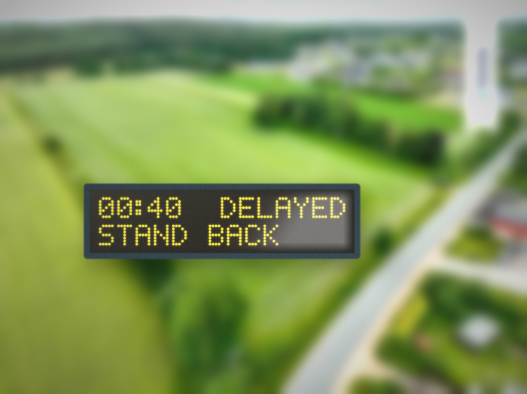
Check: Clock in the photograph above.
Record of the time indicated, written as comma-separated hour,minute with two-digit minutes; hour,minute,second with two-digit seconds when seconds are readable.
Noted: 0,40
